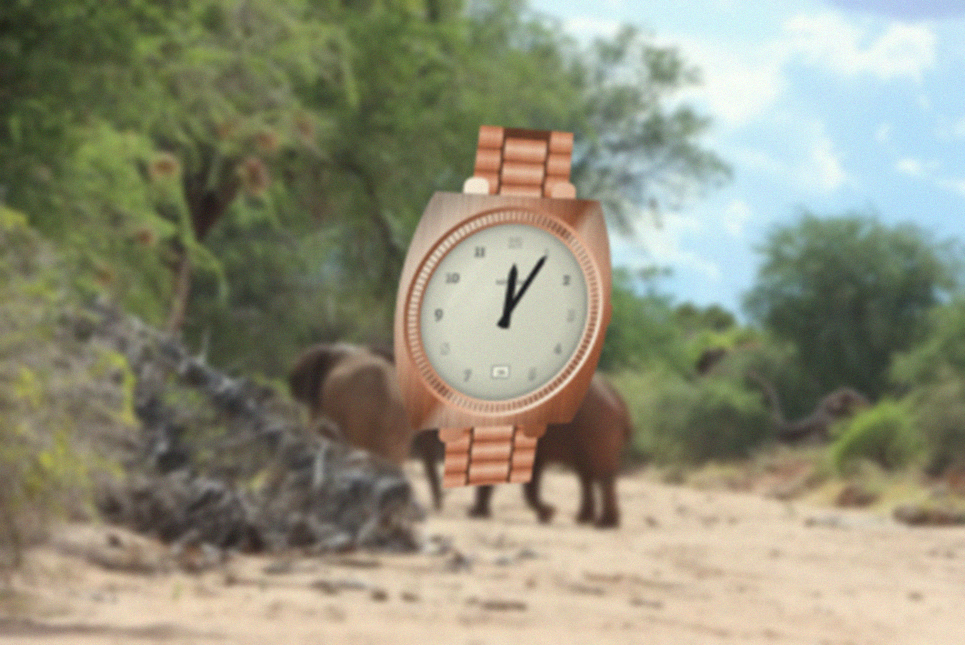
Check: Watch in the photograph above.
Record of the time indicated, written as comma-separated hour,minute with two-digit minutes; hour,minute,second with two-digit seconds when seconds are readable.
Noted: 12,05
